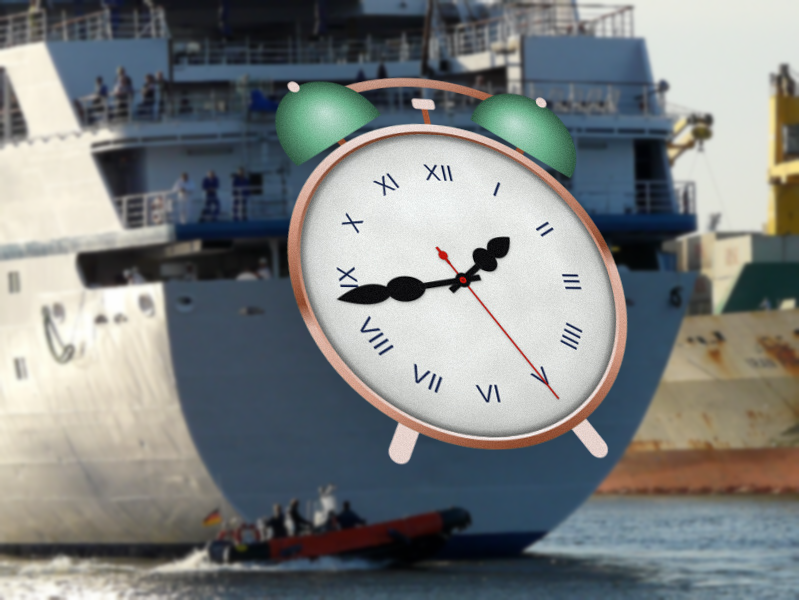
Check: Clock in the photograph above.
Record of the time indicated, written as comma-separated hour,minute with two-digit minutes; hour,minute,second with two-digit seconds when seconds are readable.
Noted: 1,43,25
